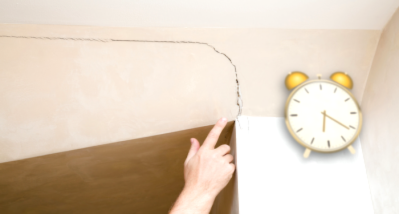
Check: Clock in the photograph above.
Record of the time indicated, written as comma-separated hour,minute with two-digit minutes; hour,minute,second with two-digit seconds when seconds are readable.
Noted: 6,21
